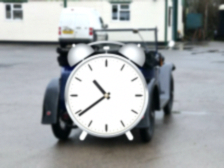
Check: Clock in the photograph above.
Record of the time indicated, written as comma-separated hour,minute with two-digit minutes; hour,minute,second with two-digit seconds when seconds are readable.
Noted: 10,39
